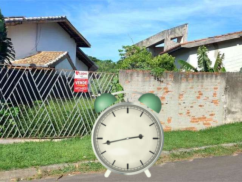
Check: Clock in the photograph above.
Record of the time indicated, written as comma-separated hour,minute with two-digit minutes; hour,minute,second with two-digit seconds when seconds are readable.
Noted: 2,43
